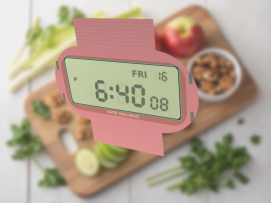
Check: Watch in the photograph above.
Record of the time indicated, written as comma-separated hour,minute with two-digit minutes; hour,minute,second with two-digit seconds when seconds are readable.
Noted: 6,40,08
